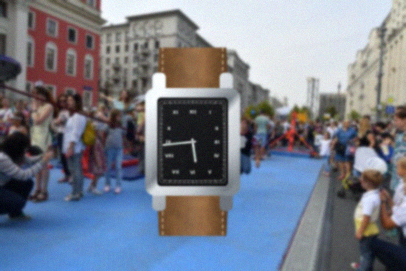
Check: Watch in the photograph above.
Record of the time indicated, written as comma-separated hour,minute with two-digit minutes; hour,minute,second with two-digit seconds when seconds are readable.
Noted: 5,44
